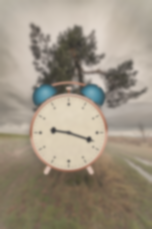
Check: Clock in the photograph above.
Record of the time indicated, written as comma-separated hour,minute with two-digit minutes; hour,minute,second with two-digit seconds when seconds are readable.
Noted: 9,18
